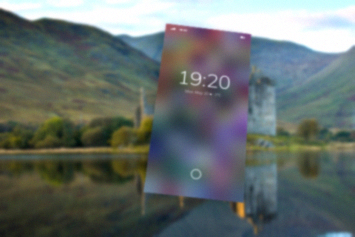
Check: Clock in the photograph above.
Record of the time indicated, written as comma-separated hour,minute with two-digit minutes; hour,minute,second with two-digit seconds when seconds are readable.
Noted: 19,20
